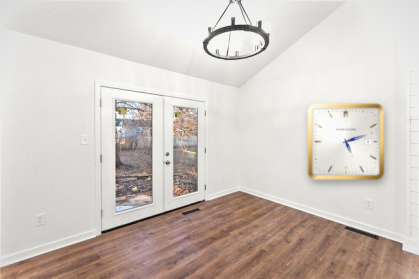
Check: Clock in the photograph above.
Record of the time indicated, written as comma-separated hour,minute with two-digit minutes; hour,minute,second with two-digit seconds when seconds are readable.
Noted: 5,12
